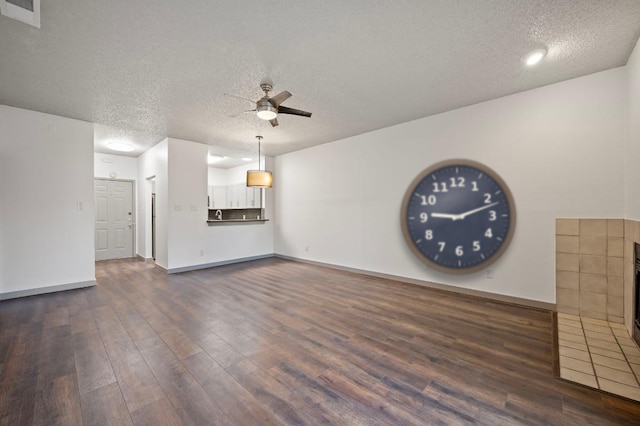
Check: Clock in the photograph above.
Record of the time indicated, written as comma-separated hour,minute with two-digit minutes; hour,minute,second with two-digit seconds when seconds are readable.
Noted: 9,12
